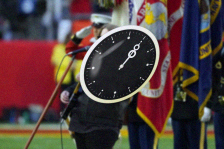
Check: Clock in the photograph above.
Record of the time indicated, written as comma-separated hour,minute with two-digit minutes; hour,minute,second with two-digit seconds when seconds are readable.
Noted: 1,05
